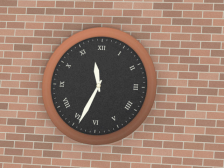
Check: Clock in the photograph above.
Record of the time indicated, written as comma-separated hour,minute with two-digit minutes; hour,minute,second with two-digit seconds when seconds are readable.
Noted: 11,34
